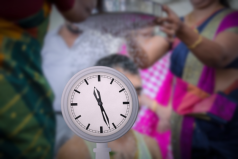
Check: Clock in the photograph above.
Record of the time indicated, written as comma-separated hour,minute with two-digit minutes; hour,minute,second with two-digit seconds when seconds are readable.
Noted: 11,27
